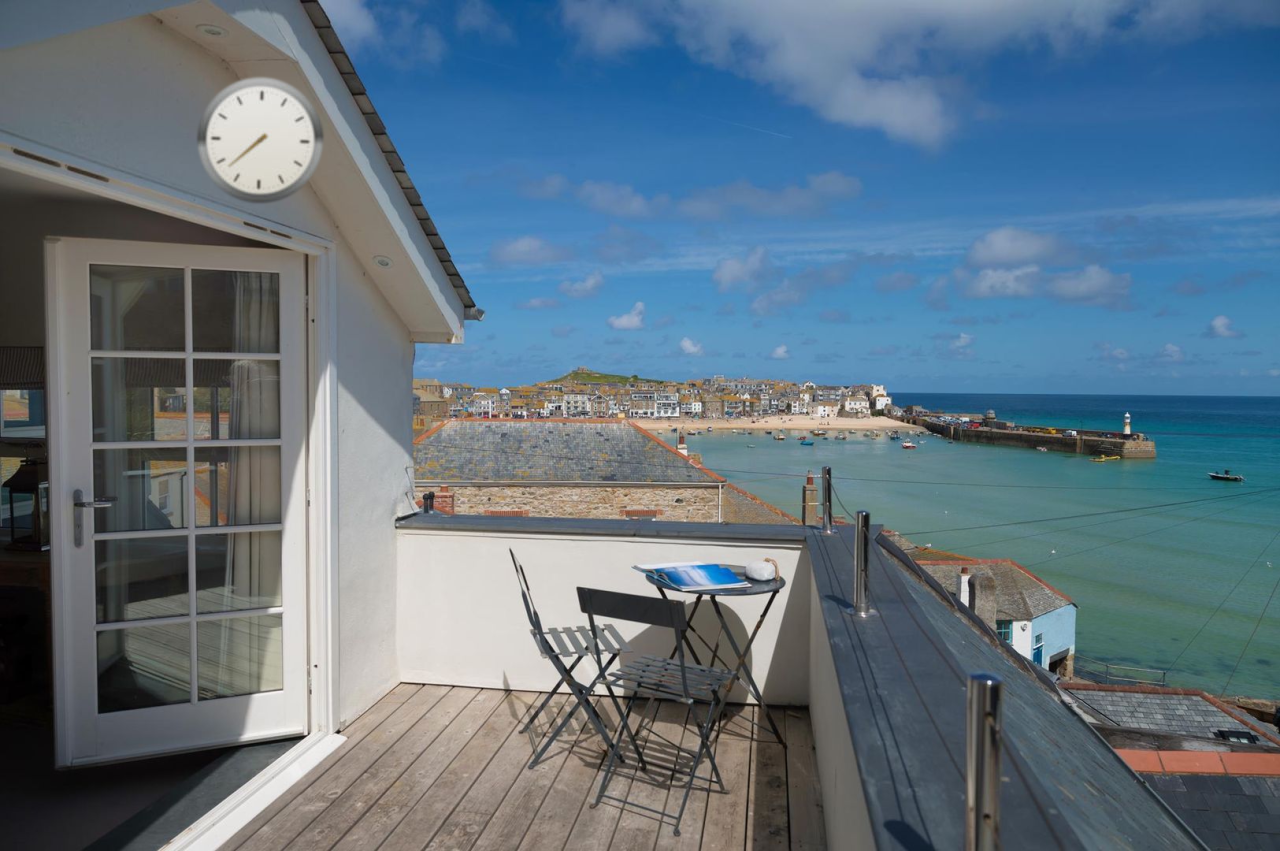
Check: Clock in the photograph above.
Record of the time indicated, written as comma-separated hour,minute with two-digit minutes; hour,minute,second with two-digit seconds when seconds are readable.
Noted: 7,38
